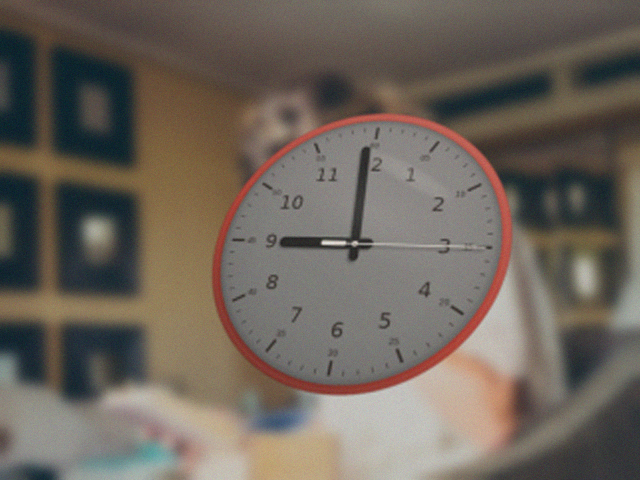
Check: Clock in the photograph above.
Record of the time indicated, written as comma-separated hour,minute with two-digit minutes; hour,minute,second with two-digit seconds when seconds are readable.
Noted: 8,59,15
